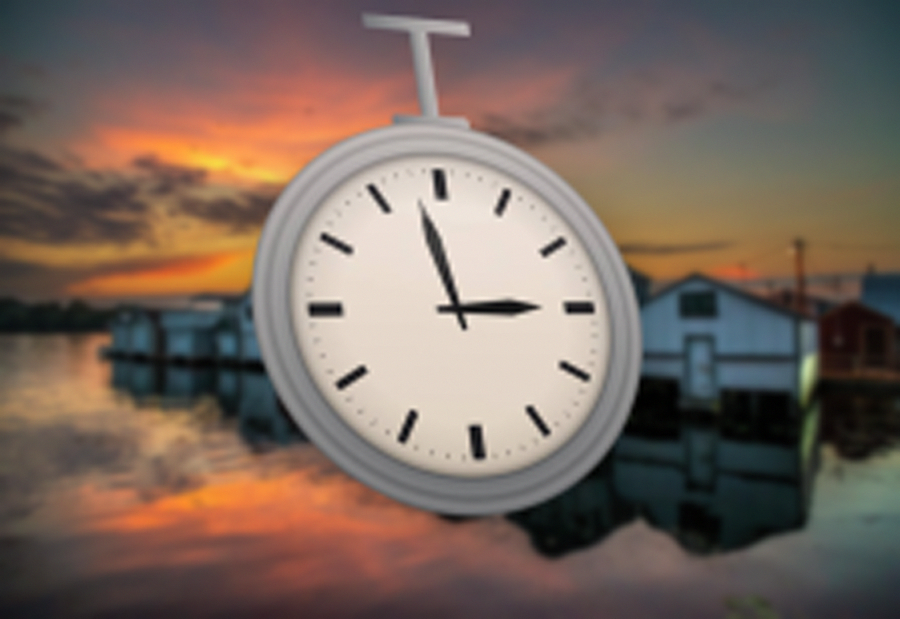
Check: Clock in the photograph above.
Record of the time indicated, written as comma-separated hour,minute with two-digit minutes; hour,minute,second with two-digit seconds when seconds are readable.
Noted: 2,58
